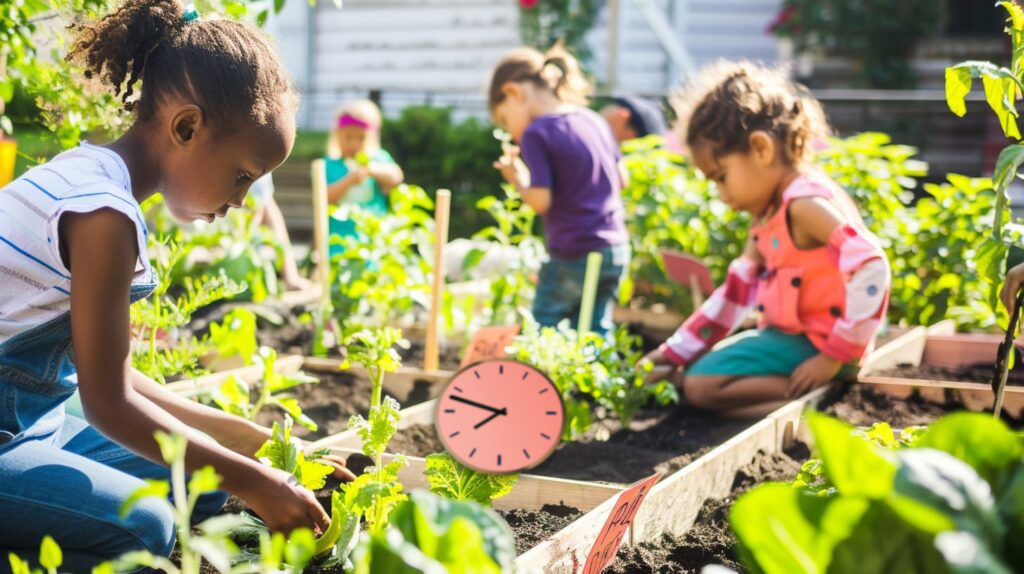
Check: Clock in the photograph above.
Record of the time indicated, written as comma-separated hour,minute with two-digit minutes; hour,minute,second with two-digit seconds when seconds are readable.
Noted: 7,48
